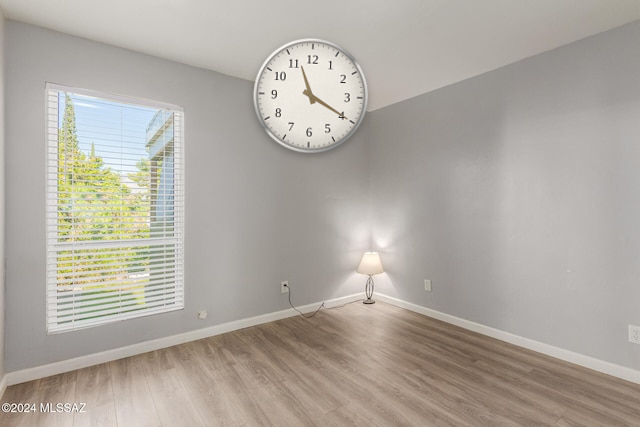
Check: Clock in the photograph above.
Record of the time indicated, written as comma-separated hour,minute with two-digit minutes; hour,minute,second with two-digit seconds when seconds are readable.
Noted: 11,20
